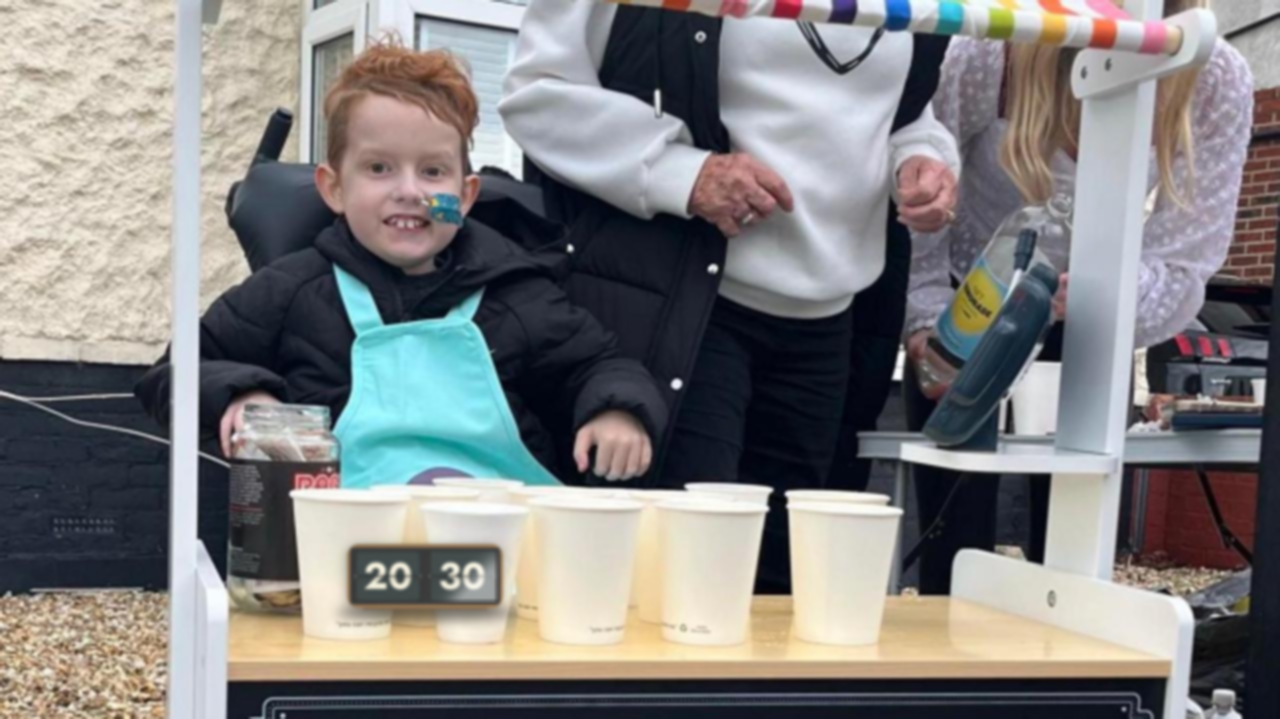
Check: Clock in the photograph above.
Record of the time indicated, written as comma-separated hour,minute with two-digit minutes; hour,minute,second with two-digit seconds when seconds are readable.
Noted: 20,30
